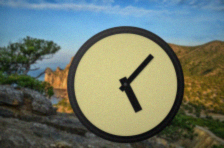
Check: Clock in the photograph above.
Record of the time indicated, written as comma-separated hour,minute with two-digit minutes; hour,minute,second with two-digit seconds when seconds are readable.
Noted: 5,07
